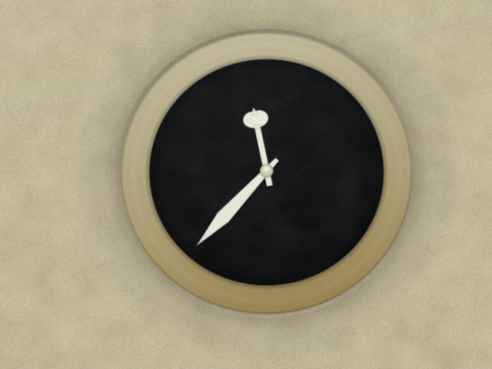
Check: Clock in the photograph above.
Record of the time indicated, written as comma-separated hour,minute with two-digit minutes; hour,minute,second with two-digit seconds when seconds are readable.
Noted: 11,37
